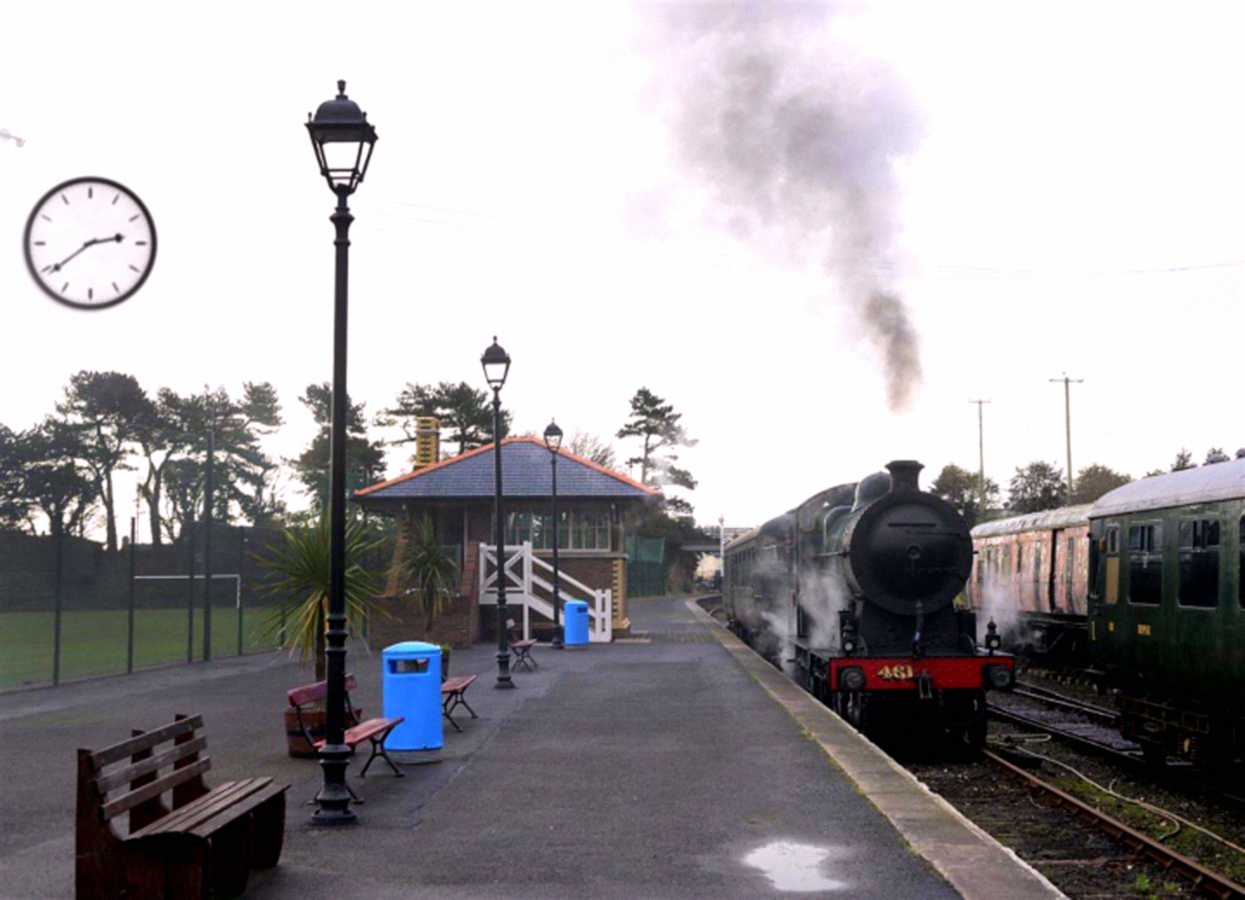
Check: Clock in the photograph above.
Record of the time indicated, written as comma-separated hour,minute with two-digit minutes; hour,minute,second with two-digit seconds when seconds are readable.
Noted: 2,39
